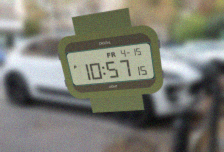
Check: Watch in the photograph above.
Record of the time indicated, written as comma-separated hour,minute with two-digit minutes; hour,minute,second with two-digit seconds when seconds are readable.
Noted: 10,57,15
